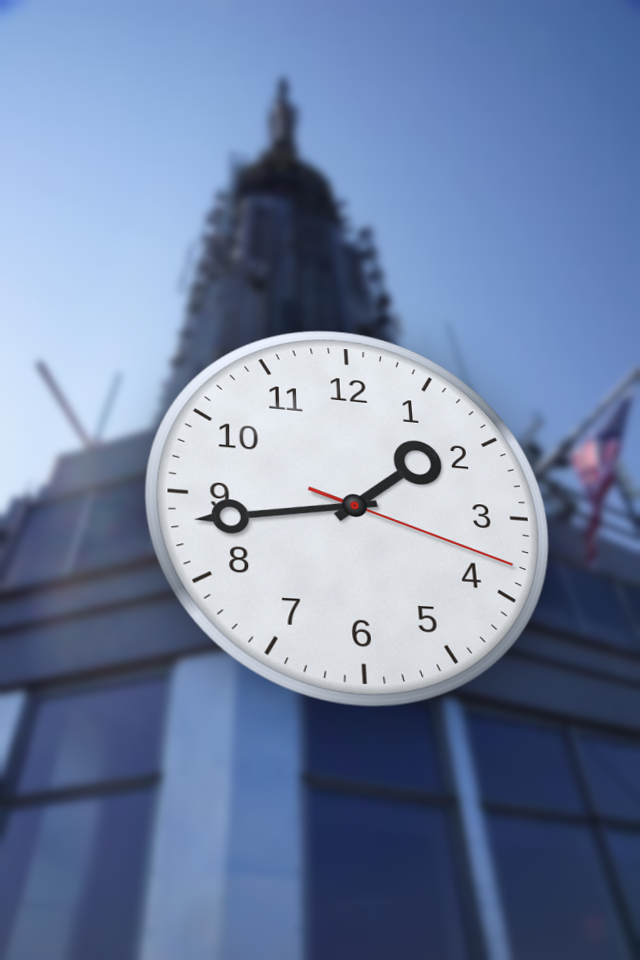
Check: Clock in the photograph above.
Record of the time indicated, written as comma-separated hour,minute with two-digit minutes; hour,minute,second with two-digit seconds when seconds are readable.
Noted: 1,43,18
